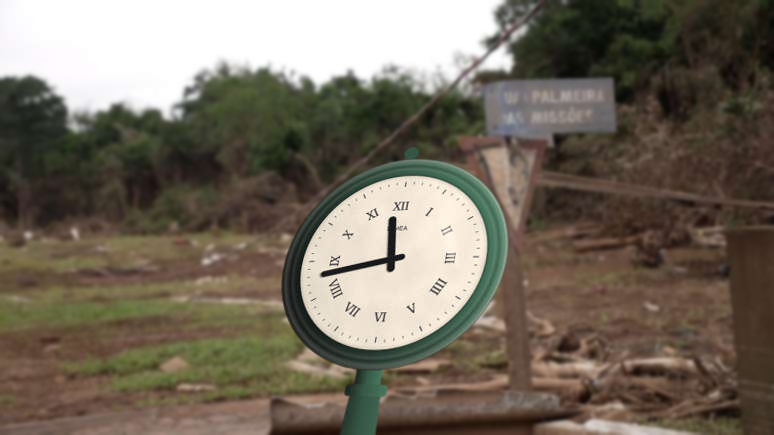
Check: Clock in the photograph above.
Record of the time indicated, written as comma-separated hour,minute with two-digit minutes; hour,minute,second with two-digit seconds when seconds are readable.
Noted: 11,43
